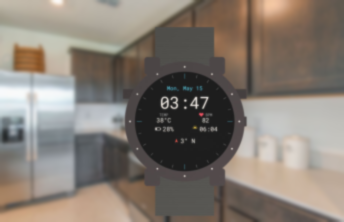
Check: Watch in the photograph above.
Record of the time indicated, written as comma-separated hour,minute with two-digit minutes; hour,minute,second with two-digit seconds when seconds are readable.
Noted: 3,47
